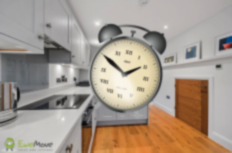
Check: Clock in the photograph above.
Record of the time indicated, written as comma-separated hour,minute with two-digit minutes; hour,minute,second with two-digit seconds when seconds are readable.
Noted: 1,50
